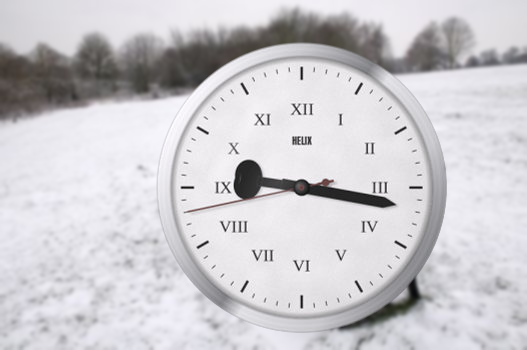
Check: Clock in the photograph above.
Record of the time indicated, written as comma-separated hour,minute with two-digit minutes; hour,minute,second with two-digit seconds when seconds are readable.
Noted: 9,16,43
